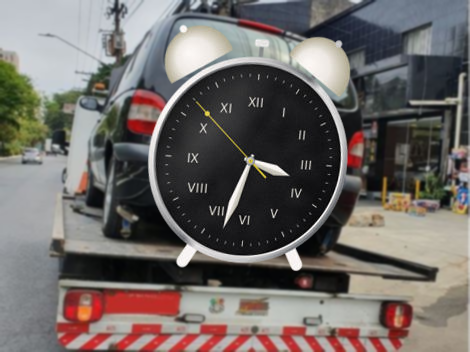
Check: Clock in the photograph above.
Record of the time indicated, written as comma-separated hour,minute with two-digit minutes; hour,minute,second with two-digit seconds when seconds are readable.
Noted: 3,32,52
